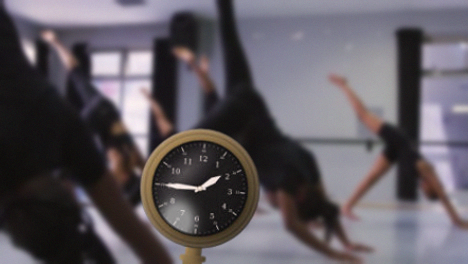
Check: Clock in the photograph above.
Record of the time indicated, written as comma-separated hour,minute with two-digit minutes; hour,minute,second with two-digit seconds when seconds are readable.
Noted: 1,45
